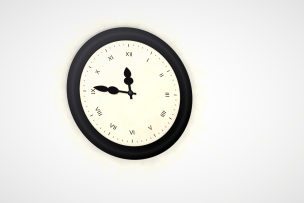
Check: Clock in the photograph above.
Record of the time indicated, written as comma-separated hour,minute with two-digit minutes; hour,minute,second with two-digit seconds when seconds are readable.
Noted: 11,46
